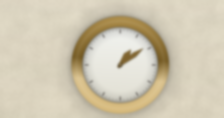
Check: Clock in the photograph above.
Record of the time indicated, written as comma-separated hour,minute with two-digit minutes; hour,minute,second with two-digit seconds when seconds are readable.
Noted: 1,09
